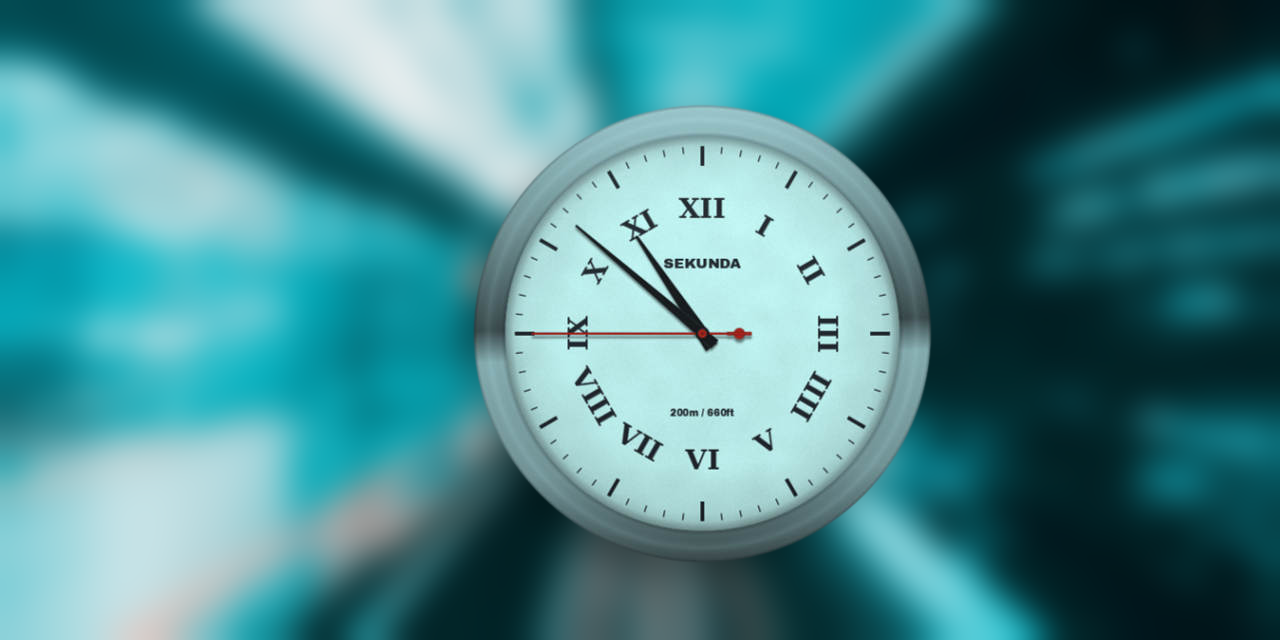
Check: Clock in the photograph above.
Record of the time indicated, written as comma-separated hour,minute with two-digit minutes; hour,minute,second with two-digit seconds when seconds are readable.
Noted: 10,51,45
